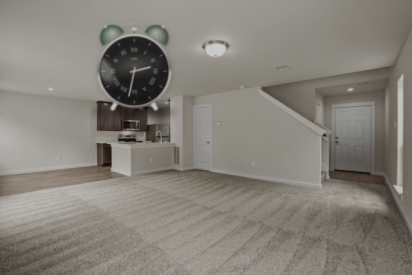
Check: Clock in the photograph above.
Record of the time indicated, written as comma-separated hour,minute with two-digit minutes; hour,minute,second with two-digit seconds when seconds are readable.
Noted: 2,32
